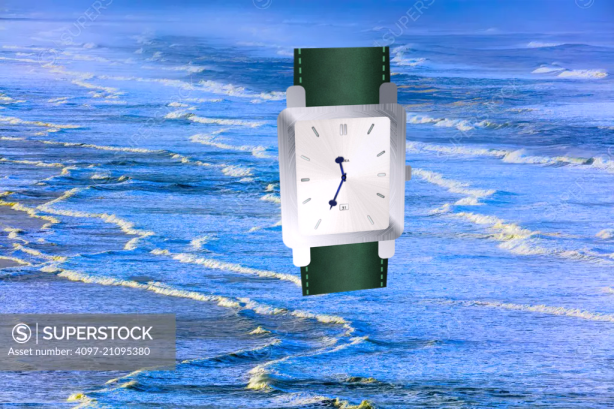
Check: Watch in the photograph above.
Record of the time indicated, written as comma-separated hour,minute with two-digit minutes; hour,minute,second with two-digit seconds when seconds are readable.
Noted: 11,34
